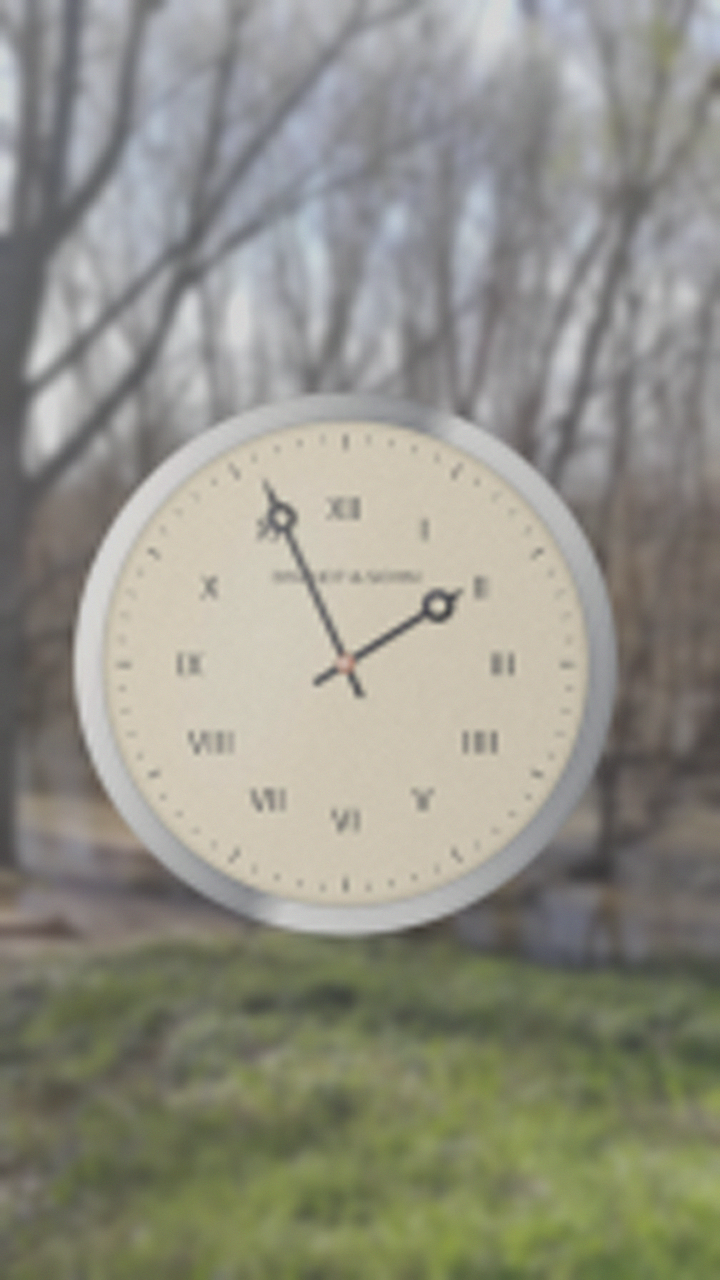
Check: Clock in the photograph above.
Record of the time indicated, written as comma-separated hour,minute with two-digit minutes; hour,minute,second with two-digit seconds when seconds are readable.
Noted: 1,56
